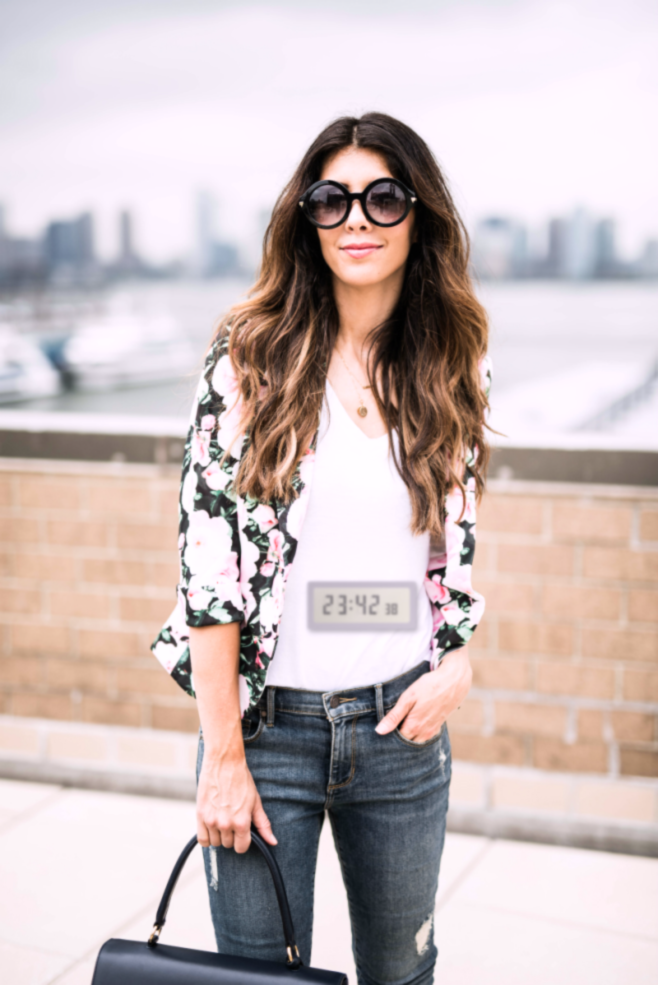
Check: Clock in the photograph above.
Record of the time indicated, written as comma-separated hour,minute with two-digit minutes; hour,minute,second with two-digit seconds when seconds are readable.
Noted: 23,42
